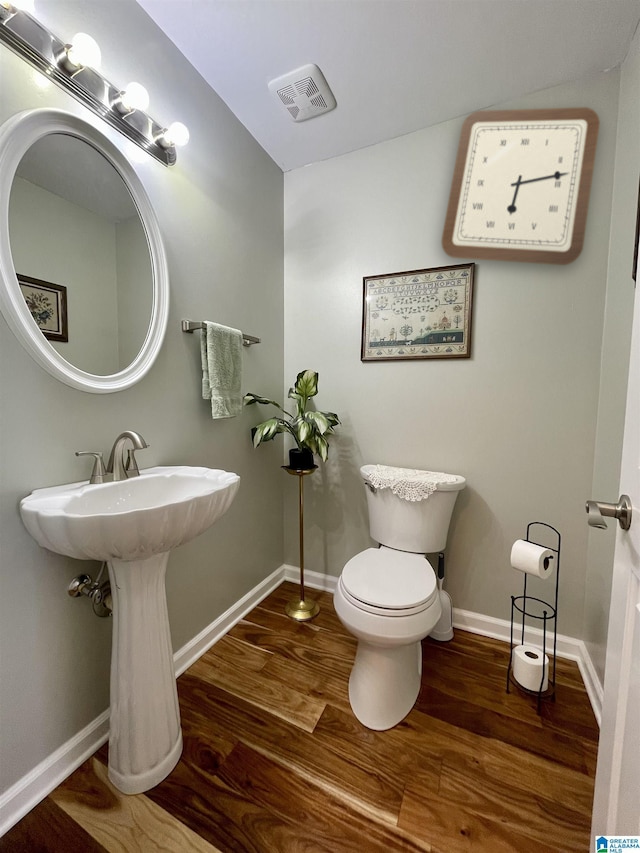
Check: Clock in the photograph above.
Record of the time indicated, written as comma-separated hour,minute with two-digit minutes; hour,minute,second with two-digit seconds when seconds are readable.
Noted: 6,13
